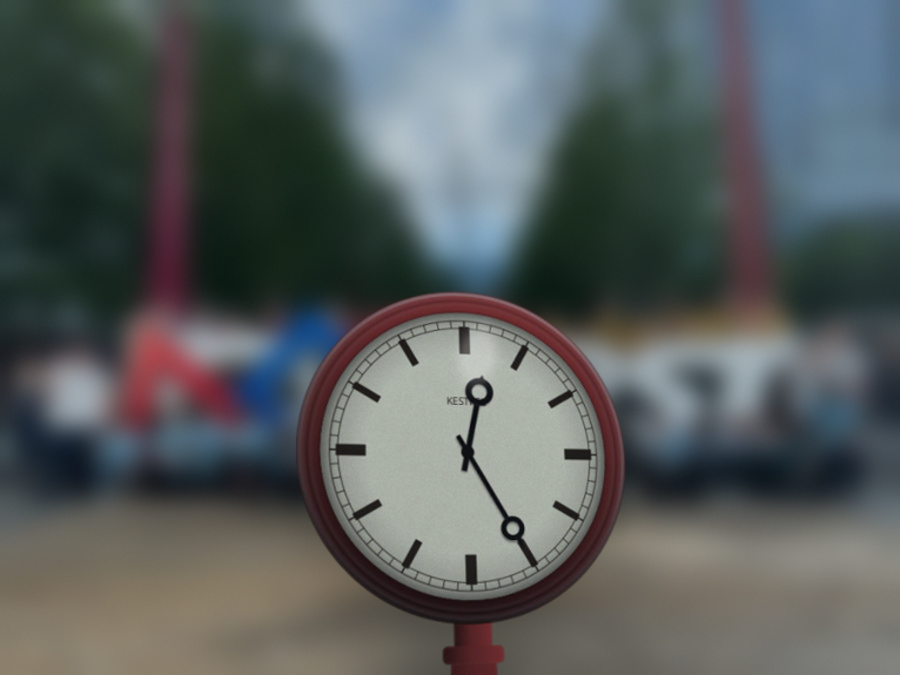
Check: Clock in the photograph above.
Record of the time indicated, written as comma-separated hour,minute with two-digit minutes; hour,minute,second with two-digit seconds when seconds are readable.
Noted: 12,25
